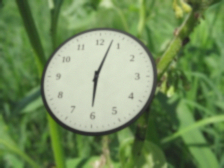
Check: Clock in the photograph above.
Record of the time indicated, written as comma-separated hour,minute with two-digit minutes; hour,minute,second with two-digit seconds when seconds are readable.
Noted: 6,03
